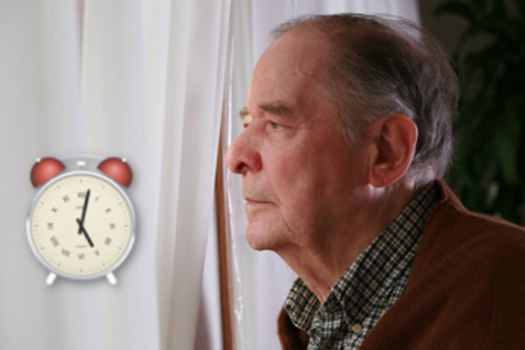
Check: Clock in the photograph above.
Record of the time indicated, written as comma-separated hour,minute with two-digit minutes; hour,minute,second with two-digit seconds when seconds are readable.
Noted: 5,02
